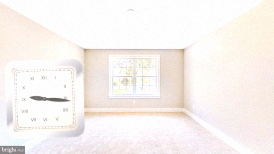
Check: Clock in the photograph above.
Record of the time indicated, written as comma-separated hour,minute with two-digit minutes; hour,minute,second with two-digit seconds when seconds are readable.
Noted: 9,16
